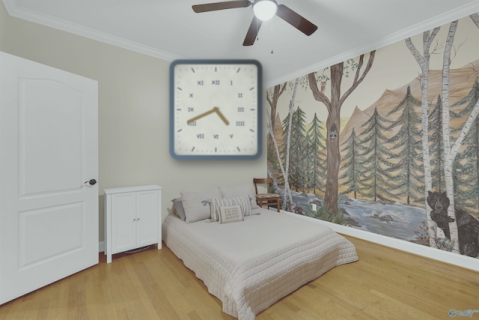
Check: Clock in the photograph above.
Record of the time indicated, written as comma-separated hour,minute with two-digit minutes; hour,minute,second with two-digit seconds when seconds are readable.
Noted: 4,41
